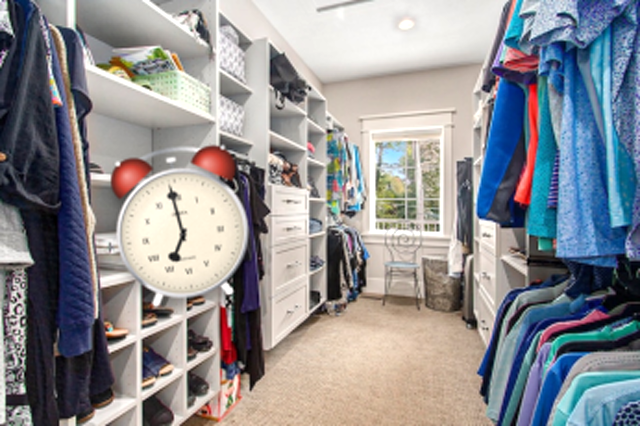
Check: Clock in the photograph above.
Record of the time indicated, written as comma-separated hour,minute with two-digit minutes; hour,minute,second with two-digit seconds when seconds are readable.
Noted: 6,59
